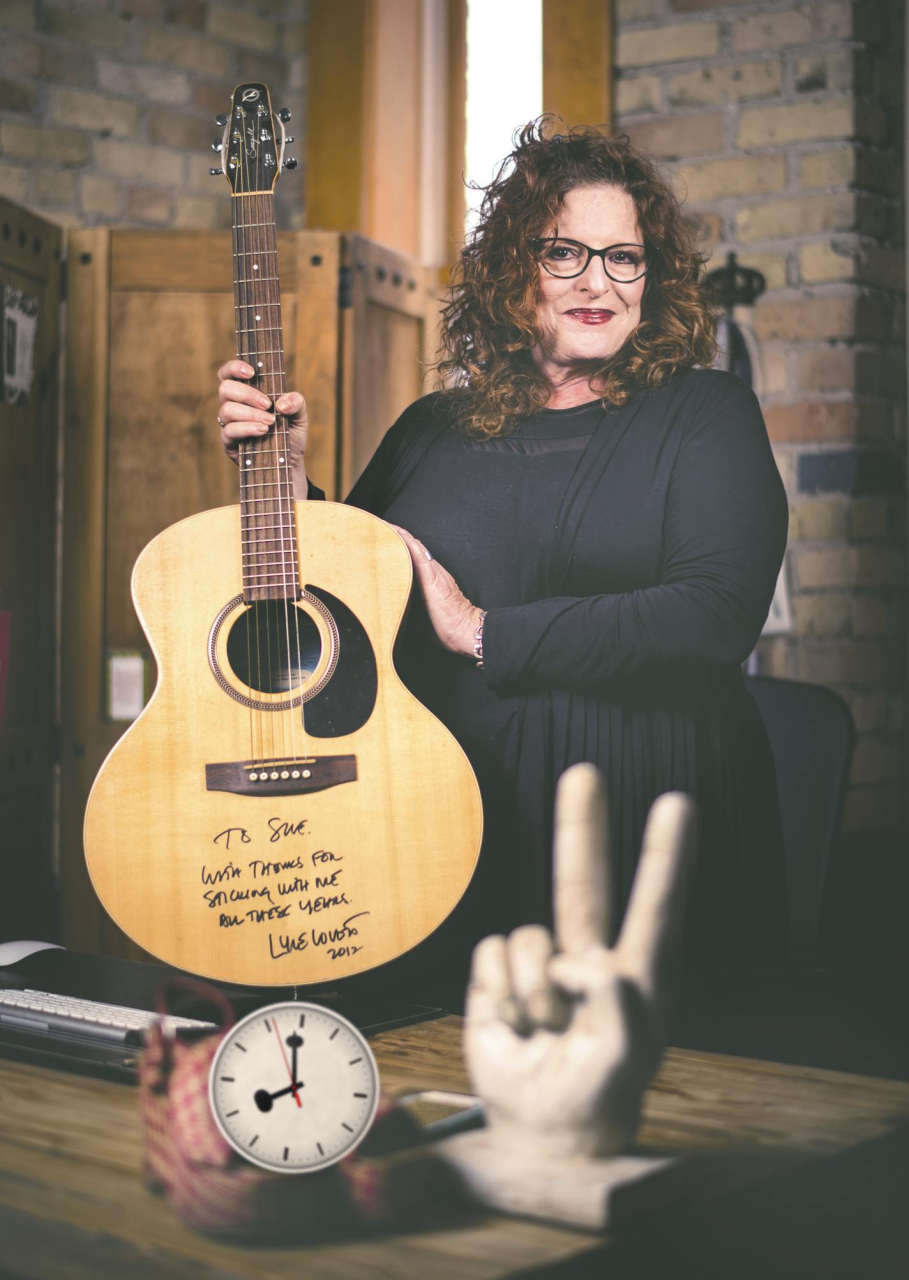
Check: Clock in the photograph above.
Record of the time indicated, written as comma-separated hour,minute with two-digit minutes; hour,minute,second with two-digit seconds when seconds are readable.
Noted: 7,58,56
